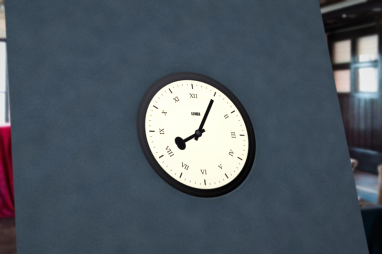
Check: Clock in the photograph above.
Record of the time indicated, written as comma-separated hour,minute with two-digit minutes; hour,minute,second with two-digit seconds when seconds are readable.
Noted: 8,05
